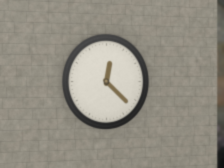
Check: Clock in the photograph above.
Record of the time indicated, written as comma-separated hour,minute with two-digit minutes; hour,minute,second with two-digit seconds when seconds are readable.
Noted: 12,22
